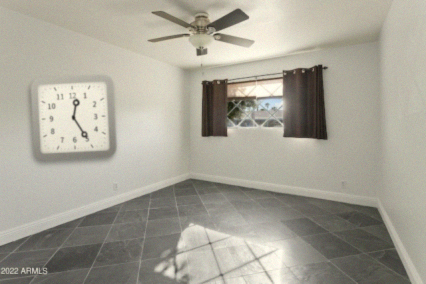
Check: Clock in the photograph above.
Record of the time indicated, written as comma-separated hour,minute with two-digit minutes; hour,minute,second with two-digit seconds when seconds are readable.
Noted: 12,25
